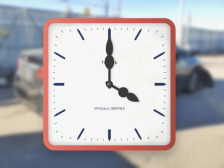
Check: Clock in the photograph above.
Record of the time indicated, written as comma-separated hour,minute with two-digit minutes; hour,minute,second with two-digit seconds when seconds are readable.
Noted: 4,00
